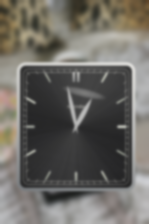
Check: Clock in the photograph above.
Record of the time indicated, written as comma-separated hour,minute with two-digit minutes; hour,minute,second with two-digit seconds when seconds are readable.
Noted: 12,58
